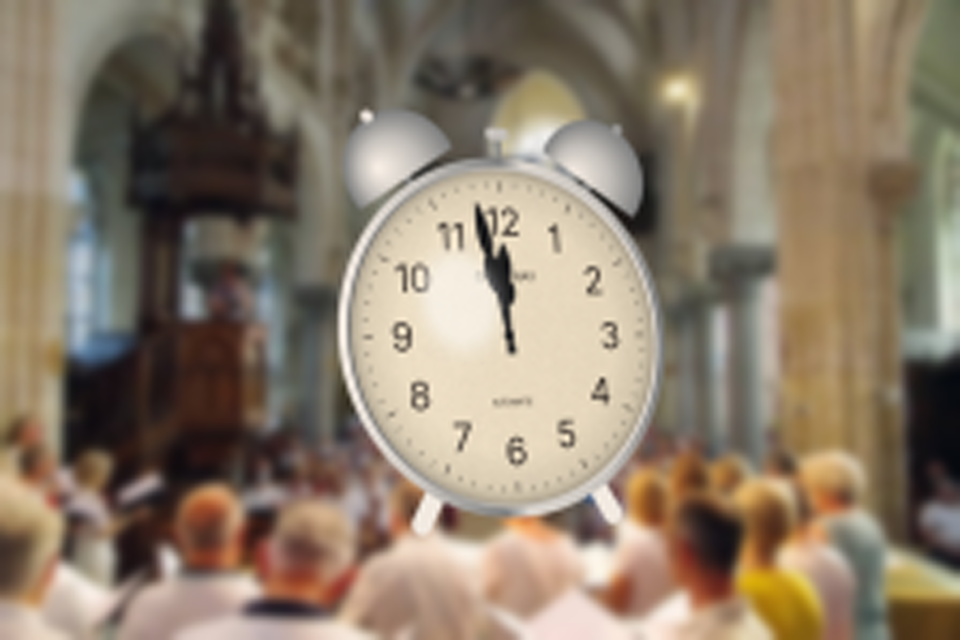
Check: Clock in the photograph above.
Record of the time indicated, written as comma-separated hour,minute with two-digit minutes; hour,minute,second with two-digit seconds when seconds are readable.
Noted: 11,58
